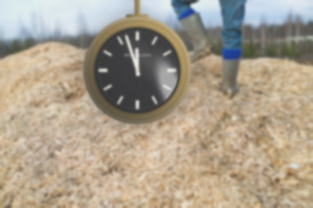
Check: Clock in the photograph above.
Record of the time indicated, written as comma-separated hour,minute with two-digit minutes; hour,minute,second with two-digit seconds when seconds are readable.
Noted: 11,57
